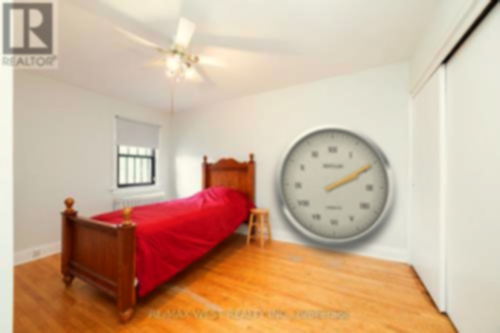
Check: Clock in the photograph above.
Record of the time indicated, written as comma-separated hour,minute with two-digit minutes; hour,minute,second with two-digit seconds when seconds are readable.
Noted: 2,10
